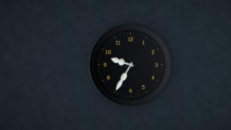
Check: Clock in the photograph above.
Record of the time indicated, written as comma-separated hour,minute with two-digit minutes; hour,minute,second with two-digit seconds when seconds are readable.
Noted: 9,35
